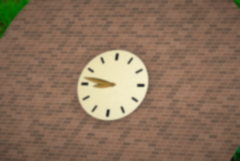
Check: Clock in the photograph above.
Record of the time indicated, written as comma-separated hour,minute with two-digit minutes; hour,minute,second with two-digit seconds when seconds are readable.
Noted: 8,47
